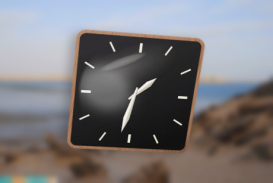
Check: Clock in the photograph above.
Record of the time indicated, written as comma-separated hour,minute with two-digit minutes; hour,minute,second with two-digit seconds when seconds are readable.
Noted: 1,32
